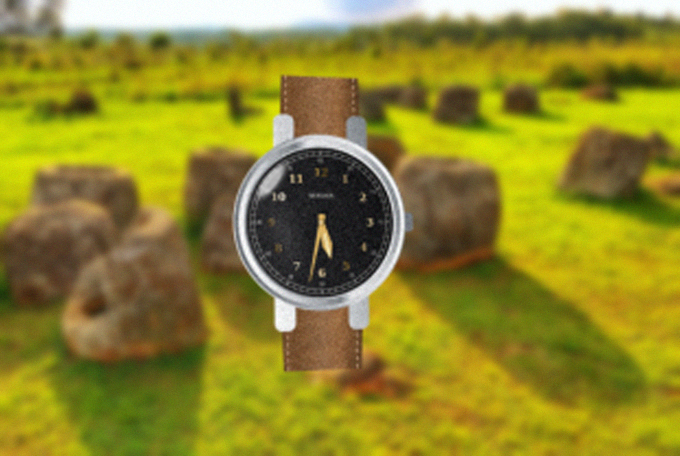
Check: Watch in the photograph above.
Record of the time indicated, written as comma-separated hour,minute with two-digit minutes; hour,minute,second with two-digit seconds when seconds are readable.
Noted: 5,32
